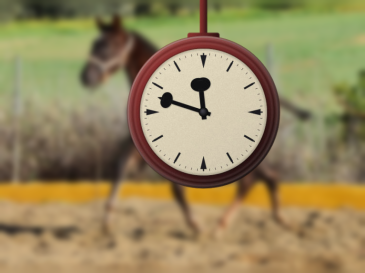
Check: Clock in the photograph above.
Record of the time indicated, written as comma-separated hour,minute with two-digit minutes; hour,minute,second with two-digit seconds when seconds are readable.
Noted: 11,48
